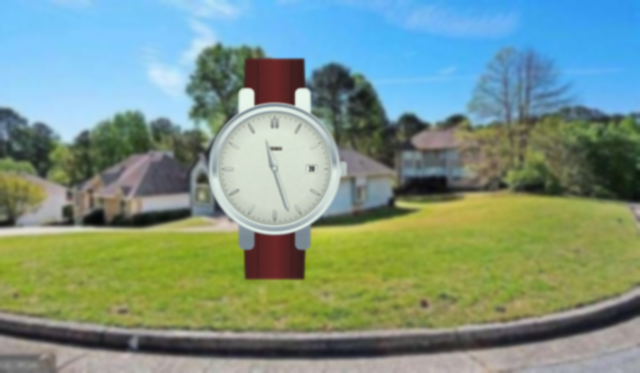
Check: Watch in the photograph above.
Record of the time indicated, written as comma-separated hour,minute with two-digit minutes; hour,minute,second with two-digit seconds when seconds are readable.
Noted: 11,27
